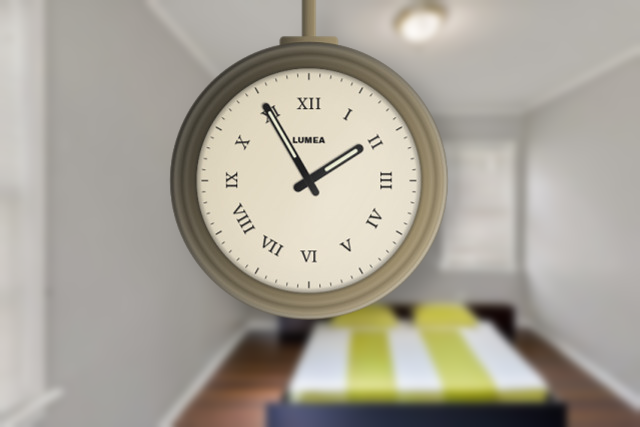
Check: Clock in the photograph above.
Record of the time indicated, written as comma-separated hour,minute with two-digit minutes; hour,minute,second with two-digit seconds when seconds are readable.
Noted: 1,55
